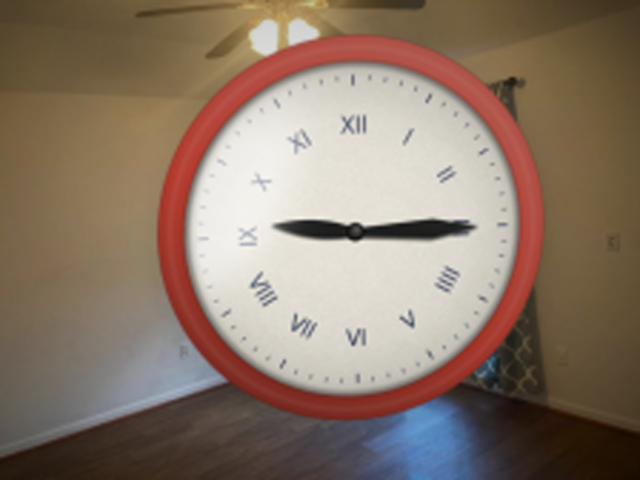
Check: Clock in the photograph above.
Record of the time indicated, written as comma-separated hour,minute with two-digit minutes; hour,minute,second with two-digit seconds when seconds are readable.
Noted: 9,15
